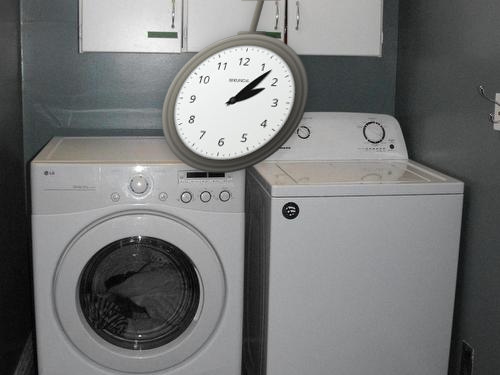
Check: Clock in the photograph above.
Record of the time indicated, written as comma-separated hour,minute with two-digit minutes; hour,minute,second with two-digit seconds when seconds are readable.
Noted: 2,07
